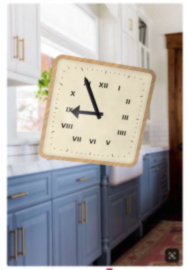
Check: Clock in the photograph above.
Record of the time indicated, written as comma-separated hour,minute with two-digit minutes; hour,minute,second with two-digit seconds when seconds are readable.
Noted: 8,55
